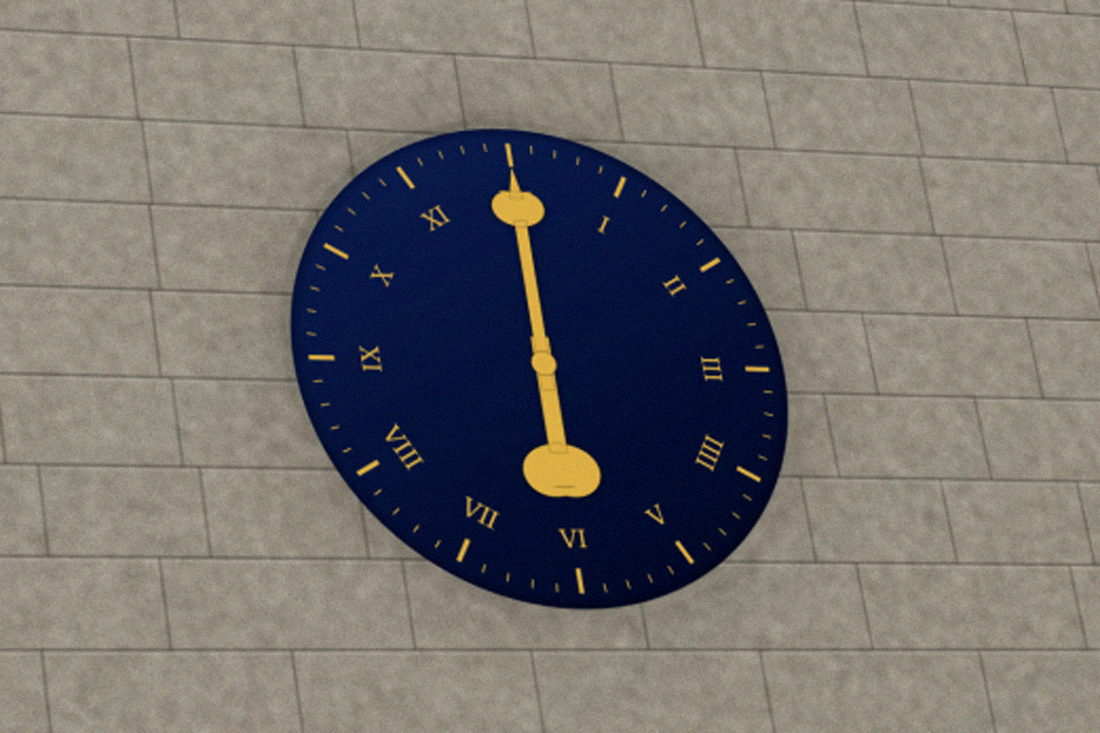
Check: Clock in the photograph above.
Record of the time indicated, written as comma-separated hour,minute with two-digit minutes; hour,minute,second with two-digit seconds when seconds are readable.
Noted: 6,00
